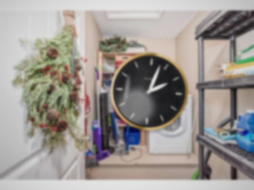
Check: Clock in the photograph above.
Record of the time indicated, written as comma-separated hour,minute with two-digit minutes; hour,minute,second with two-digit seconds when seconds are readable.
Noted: 2,03
